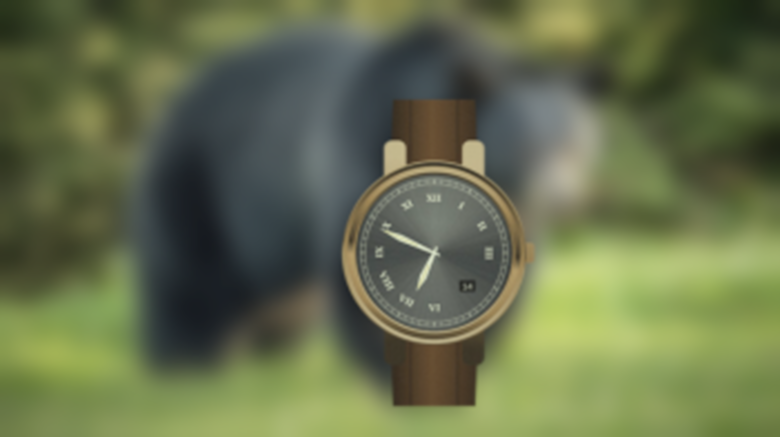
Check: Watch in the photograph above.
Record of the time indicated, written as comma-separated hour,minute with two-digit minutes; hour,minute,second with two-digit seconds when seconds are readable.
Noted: 6,49
